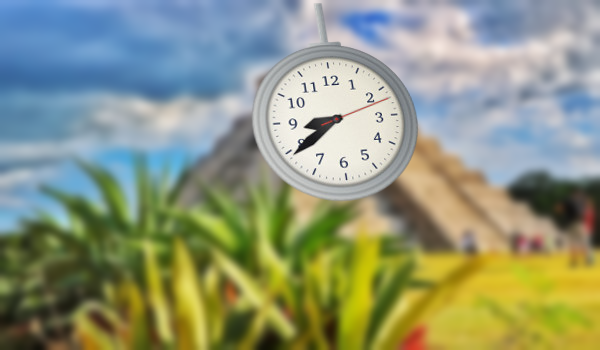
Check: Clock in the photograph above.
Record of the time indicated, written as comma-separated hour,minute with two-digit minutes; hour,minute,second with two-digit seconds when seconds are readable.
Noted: 8,39,12
